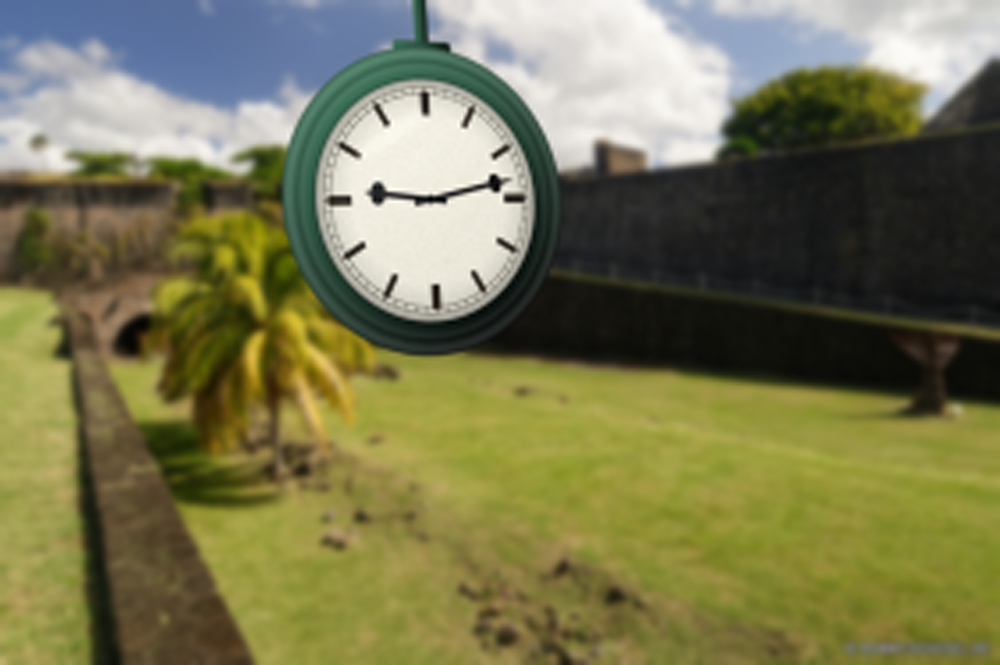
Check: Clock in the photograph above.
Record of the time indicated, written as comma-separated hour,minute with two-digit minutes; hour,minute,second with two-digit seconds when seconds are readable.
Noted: 9,13
